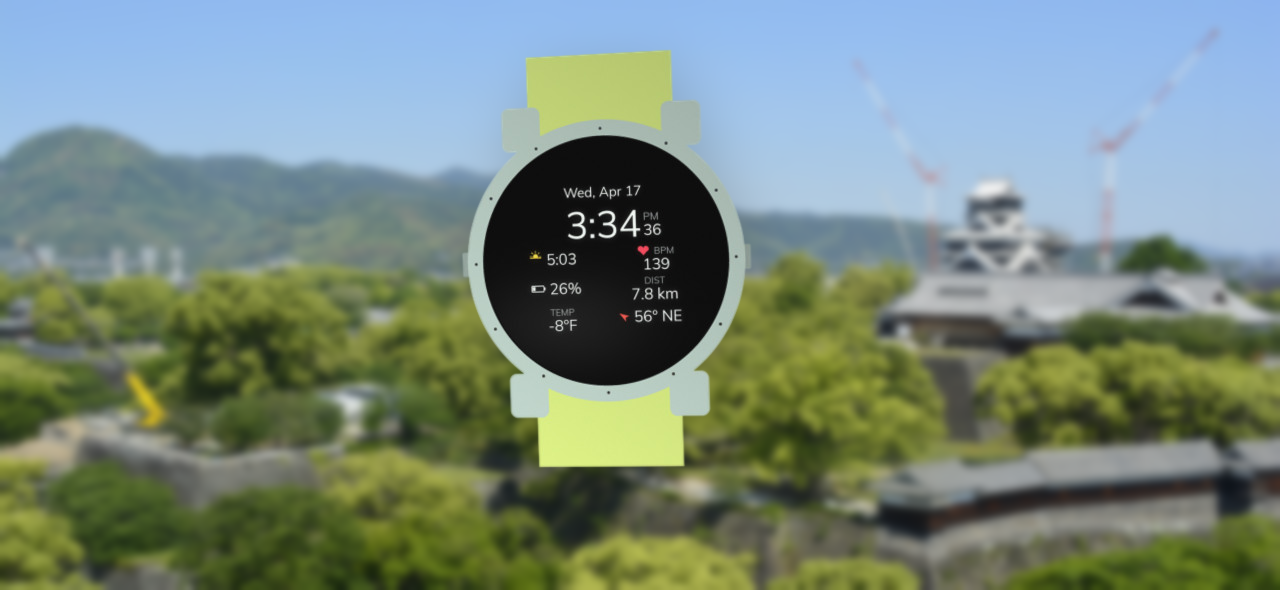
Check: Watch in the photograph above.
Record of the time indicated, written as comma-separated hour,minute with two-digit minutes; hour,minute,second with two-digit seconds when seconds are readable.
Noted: 3,34,36
